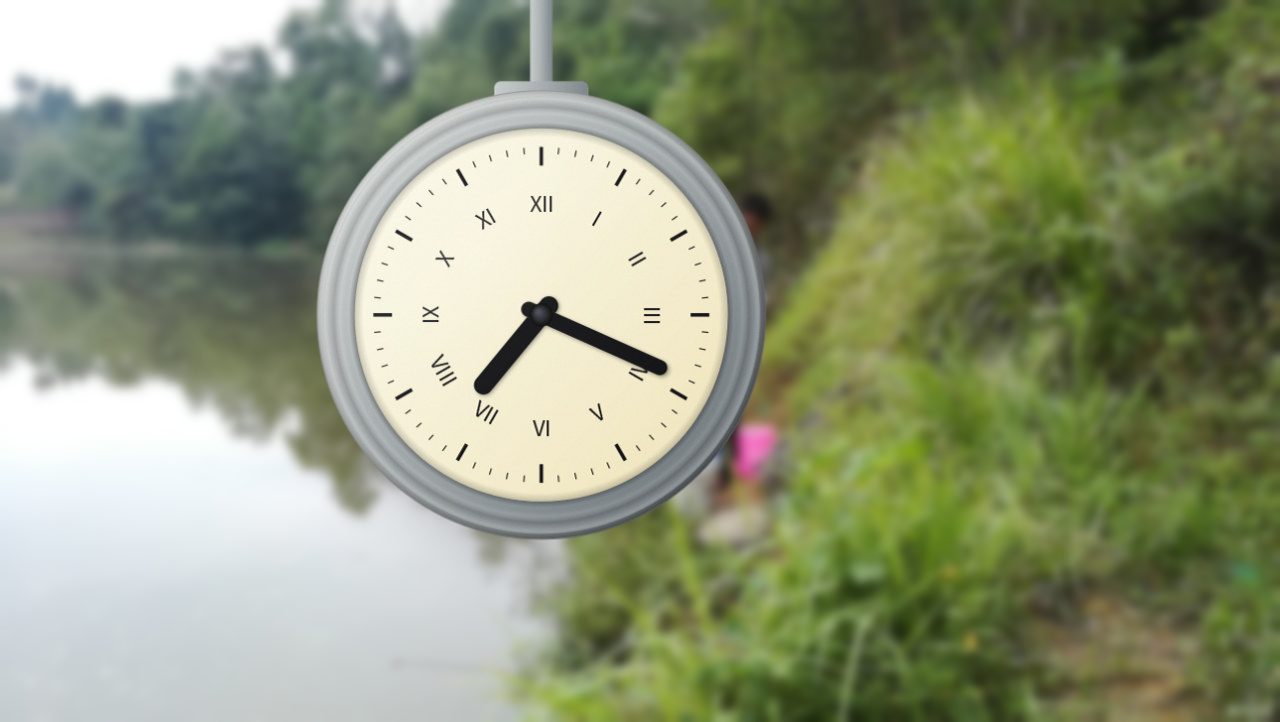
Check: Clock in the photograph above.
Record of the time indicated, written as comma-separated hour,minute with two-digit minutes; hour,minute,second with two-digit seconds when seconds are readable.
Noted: 7,19
